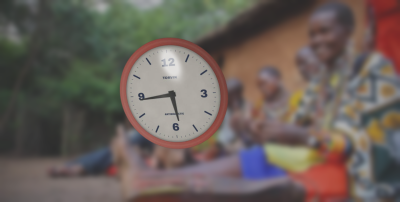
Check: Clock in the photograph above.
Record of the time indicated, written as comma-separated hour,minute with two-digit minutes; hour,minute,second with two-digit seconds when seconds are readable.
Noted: 5,44
